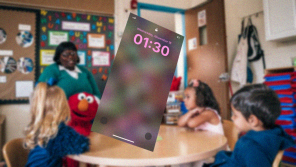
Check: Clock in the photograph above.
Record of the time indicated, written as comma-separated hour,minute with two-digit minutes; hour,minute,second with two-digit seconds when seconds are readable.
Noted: 1,30
